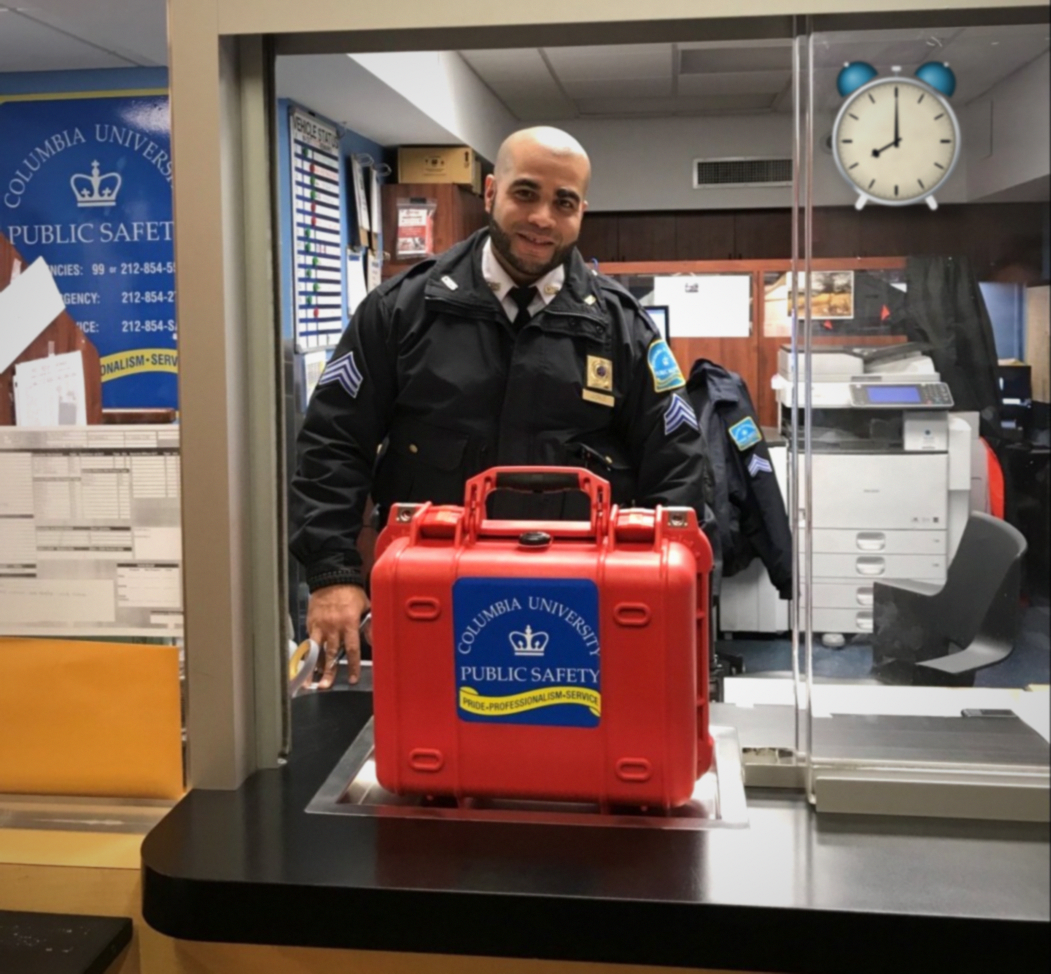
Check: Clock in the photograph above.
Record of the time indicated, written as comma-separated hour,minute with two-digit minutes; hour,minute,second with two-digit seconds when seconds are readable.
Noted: 8,00
